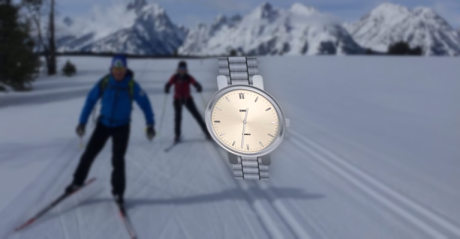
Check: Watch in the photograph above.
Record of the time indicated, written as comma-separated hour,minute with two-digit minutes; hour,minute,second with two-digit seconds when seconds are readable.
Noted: 12,32
